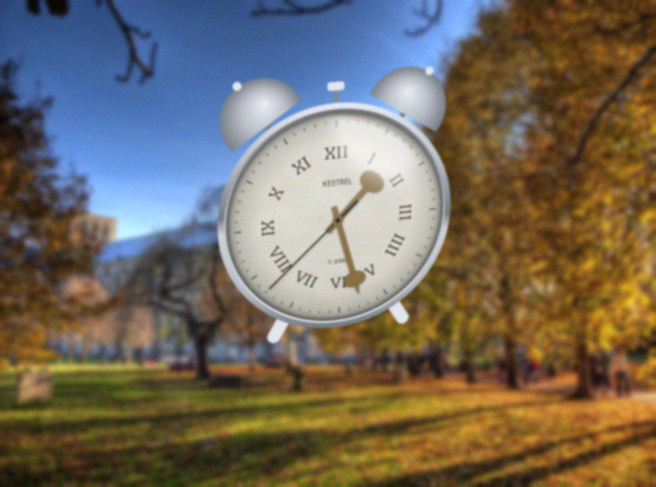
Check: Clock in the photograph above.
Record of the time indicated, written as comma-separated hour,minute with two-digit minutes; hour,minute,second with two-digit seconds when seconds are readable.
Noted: 1,27,38
